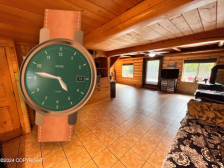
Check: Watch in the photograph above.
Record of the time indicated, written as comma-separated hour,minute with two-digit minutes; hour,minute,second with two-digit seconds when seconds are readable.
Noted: 4,47
